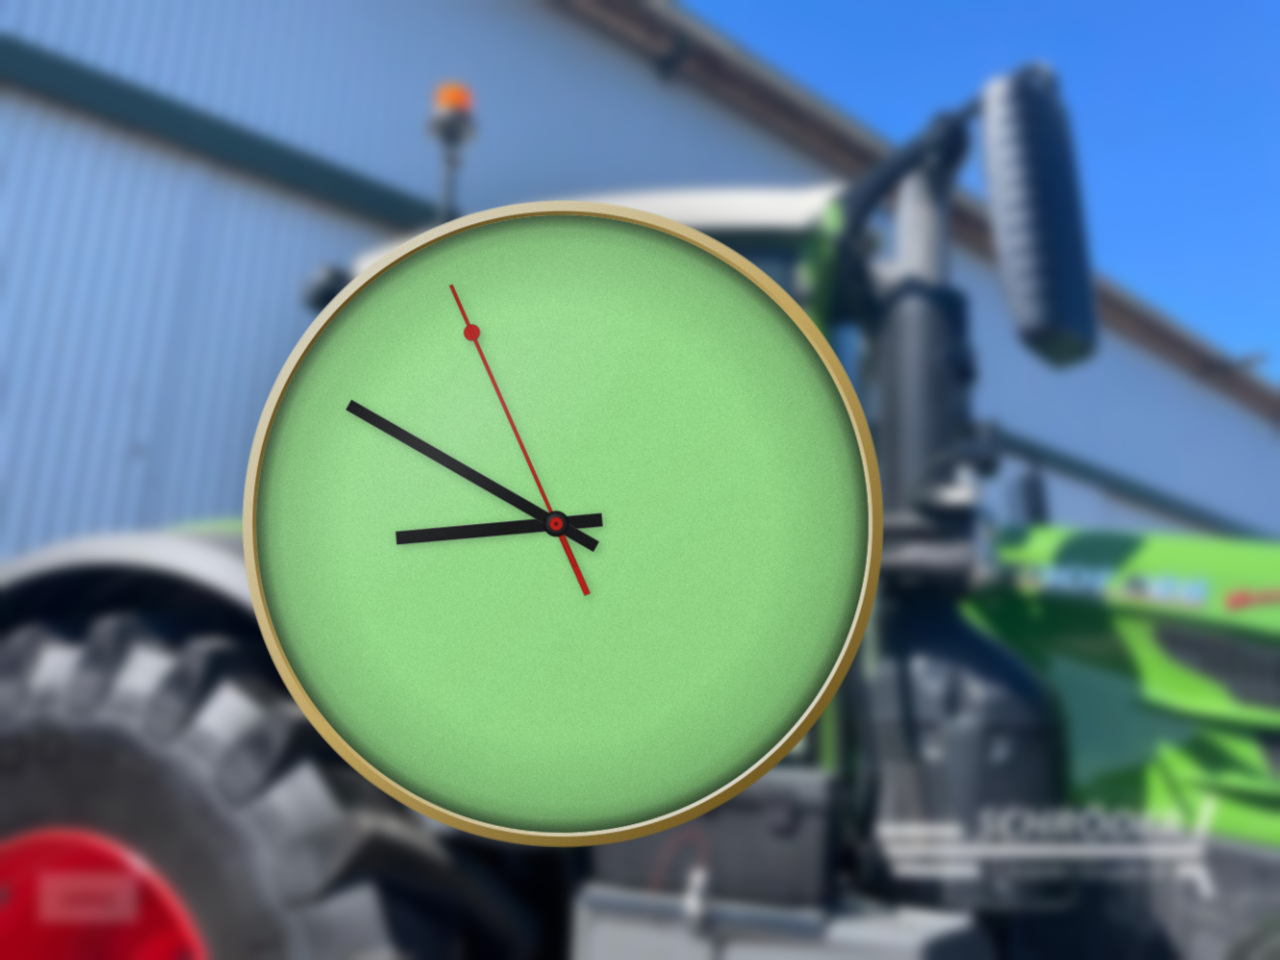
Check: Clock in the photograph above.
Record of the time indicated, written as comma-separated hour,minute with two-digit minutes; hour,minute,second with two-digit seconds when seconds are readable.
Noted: 8,49,56
